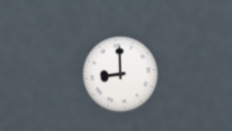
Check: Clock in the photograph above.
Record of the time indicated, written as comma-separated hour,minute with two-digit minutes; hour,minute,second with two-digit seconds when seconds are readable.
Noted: 9,01
